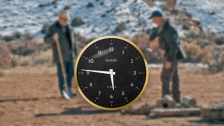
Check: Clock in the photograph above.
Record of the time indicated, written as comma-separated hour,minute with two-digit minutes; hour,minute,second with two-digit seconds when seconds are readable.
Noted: 5,46
